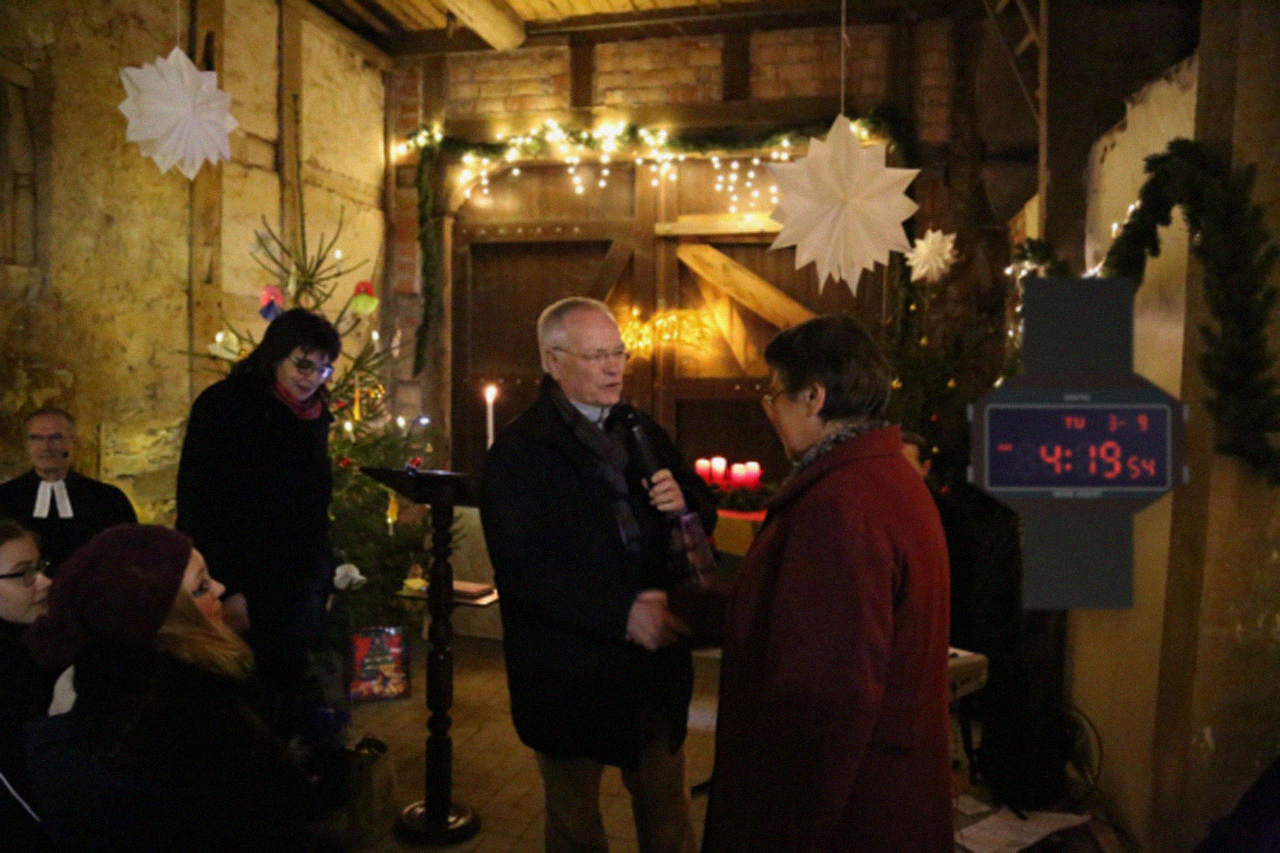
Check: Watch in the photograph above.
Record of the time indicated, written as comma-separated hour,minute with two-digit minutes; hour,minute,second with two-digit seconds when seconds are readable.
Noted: 4,19,54
